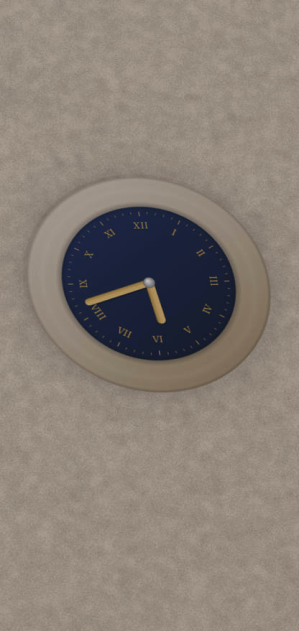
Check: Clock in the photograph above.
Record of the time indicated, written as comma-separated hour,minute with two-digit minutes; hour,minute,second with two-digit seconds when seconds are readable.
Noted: 5,42
